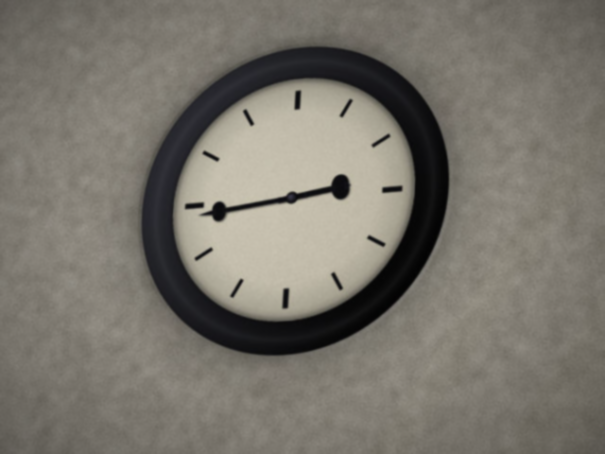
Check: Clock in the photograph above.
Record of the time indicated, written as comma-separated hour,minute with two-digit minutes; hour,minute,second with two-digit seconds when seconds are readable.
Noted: 2,44
